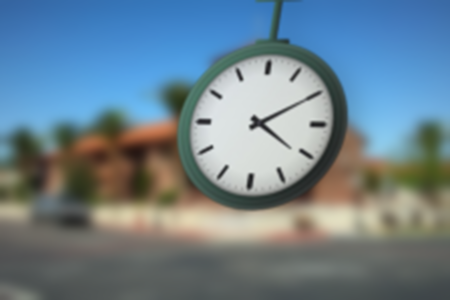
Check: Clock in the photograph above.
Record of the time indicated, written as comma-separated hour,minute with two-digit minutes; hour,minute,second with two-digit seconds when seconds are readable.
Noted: 4,10
